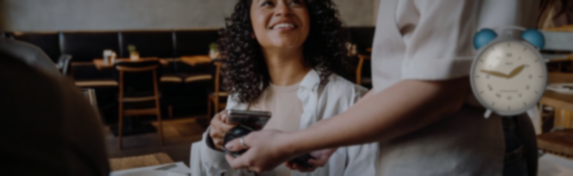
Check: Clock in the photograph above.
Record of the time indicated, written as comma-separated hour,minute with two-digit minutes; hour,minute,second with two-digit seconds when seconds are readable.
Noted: 1,47
